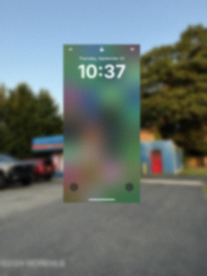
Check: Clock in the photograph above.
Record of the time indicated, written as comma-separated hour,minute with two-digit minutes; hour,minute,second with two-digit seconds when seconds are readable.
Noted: 10,37
